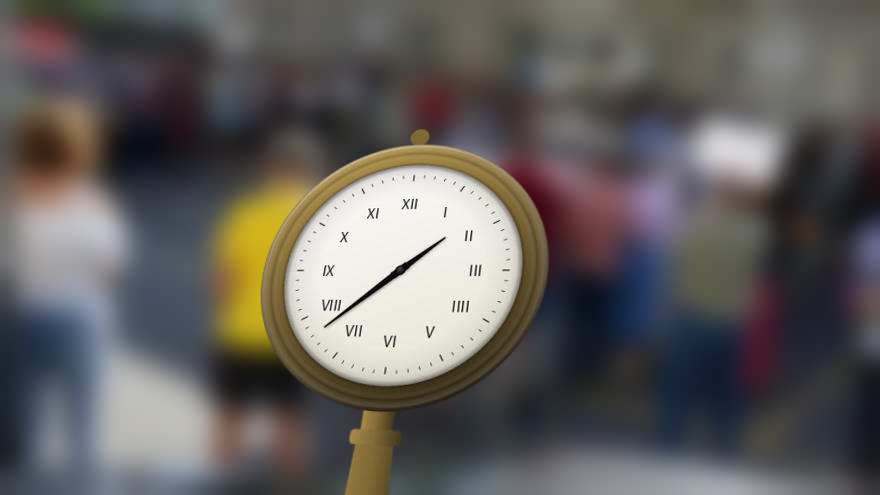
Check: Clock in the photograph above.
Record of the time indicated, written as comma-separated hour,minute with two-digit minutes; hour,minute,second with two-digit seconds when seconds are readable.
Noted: 1,38
